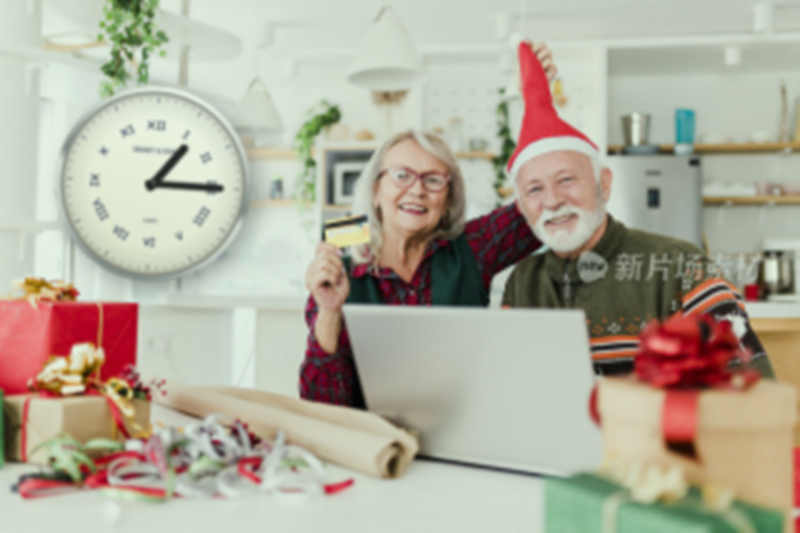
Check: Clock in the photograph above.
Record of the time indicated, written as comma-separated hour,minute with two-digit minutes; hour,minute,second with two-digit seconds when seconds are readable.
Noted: 1,15
